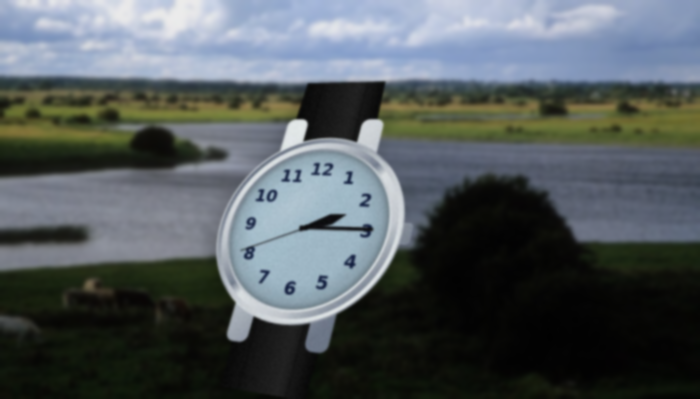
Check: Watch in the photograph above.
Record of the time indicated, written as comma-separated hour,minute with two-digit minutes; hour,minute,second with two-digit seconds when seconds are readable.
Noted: 2,14,41
